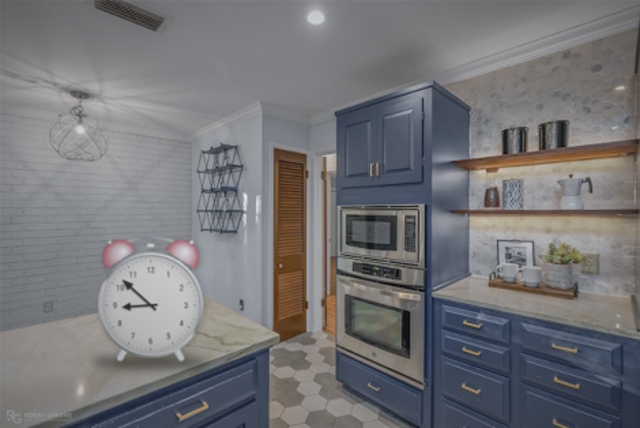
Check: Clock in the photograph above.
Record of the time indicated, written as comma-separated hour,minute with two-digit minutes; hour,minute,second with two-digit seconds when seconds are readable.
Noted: 8,52
